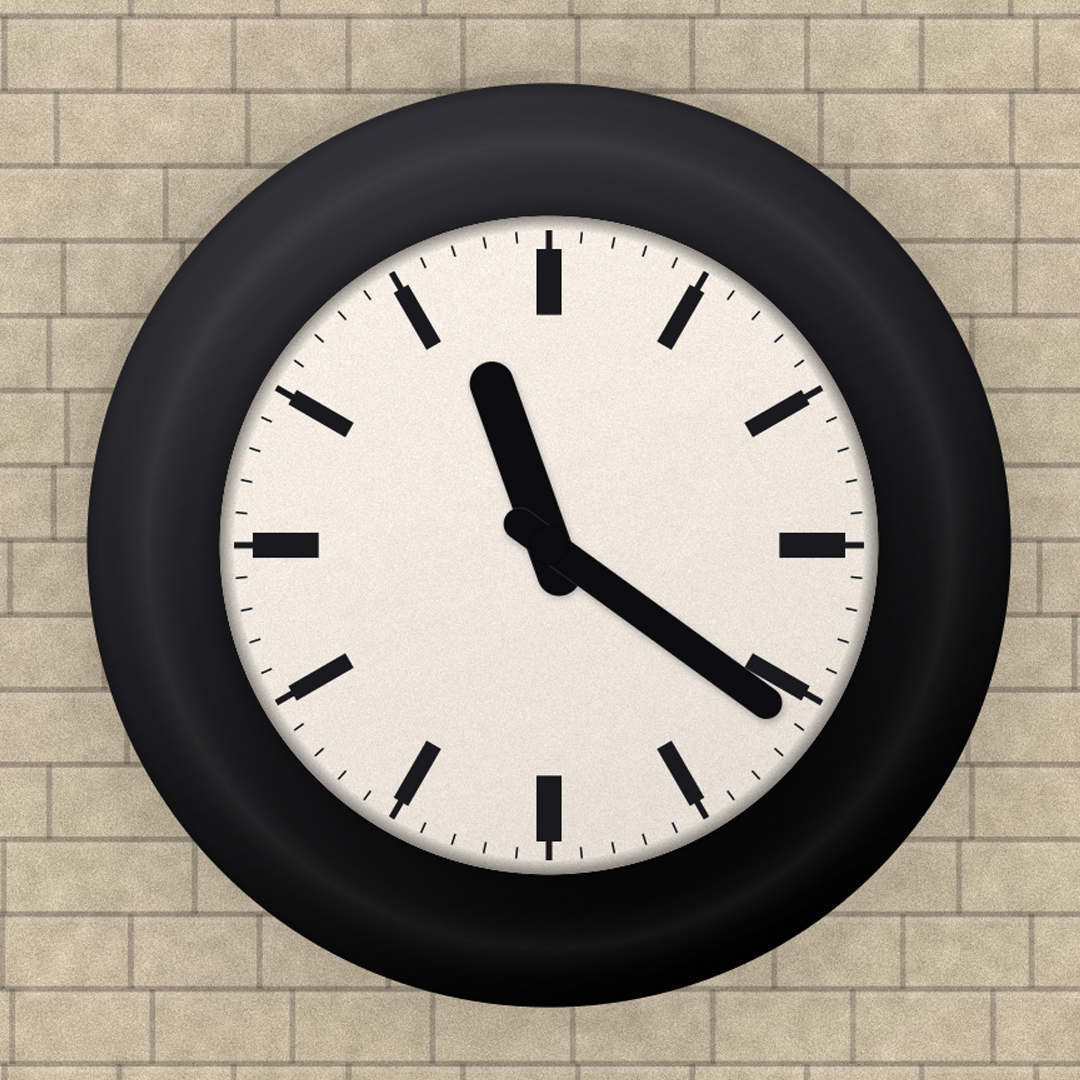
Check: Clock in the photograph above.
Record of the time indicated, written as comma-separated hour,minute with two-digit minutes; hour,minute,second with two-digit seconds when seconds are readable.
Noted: 11,21
